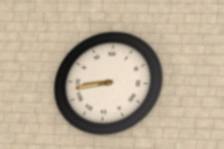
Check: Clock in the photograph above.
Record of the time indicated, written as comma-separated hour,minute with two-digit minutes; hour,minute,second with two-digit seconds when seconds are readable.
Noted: 8,43
